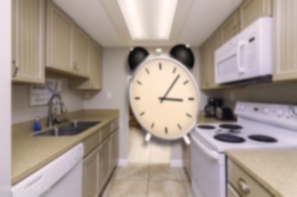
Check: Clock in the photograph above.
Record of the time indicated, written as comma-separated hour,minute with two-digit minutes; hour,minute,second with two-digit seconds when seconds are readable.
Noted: 3,07
